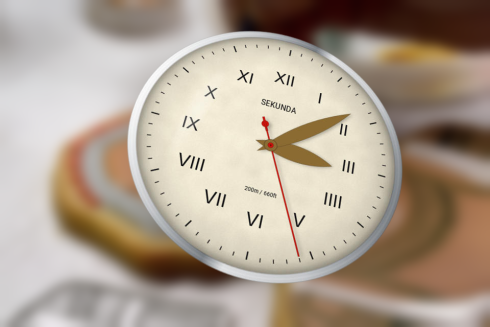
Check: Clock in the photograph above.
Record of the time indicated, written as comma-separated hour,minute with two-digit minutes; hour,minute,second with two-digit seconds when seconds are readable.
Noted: 3,08,26
